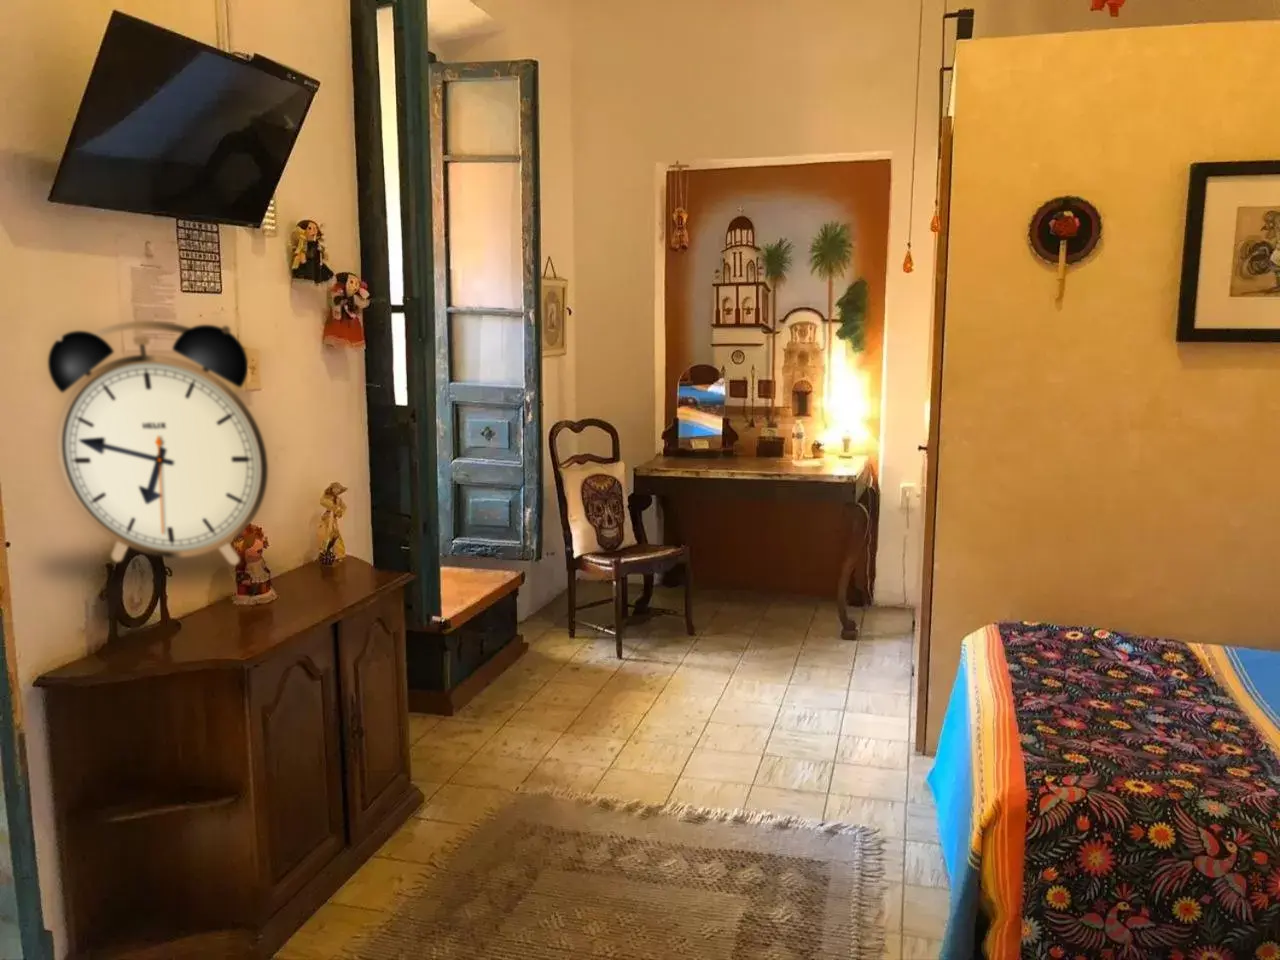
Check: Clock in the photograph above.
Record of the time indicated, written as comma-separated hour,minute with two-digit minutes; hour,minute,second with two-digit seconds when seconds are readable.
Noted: 6,47,31
